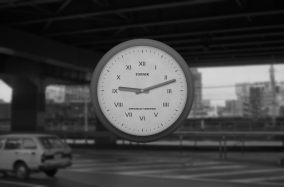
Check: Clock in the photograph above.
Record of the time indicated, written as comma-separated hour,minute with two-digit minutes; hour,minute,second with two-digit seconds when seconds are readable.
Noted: 9,12
